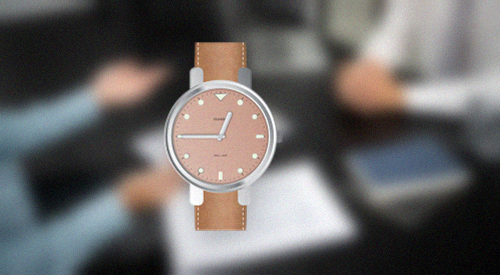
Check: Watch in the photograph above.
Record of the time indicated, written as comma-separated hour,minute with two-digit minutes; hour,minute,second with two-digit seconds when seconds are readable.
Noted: 12,45
